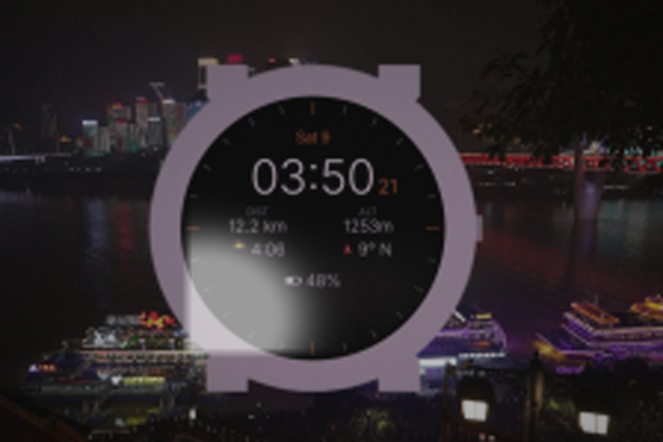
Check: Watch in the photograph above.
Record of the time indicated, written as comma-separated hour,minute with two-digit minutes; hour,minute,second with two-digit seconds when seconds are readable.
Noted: 3,50
